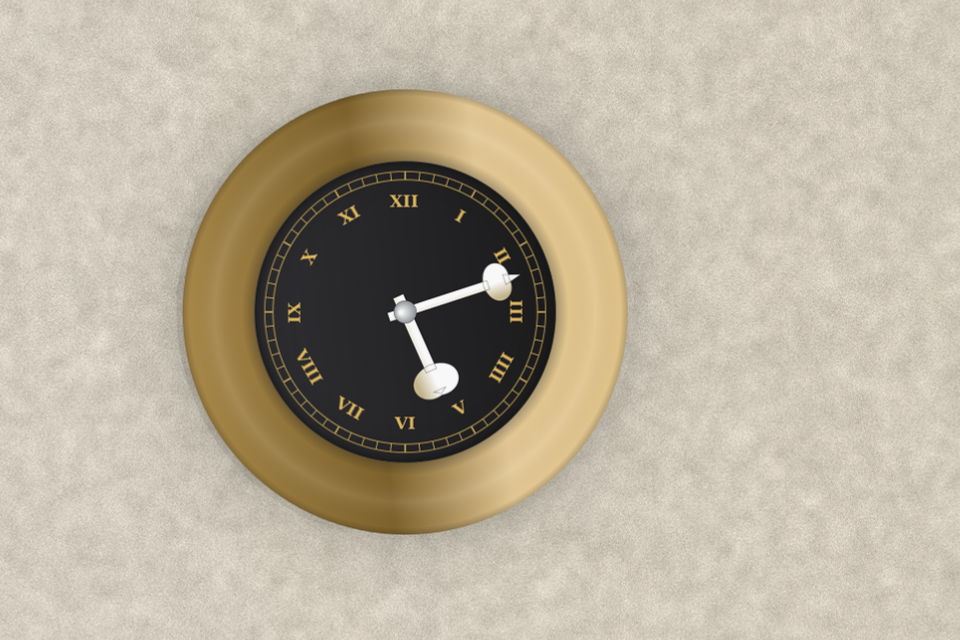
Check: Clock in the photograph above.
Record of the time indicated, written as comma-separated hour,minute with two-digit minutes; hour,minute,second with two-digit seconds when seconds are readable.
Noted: 5,12
